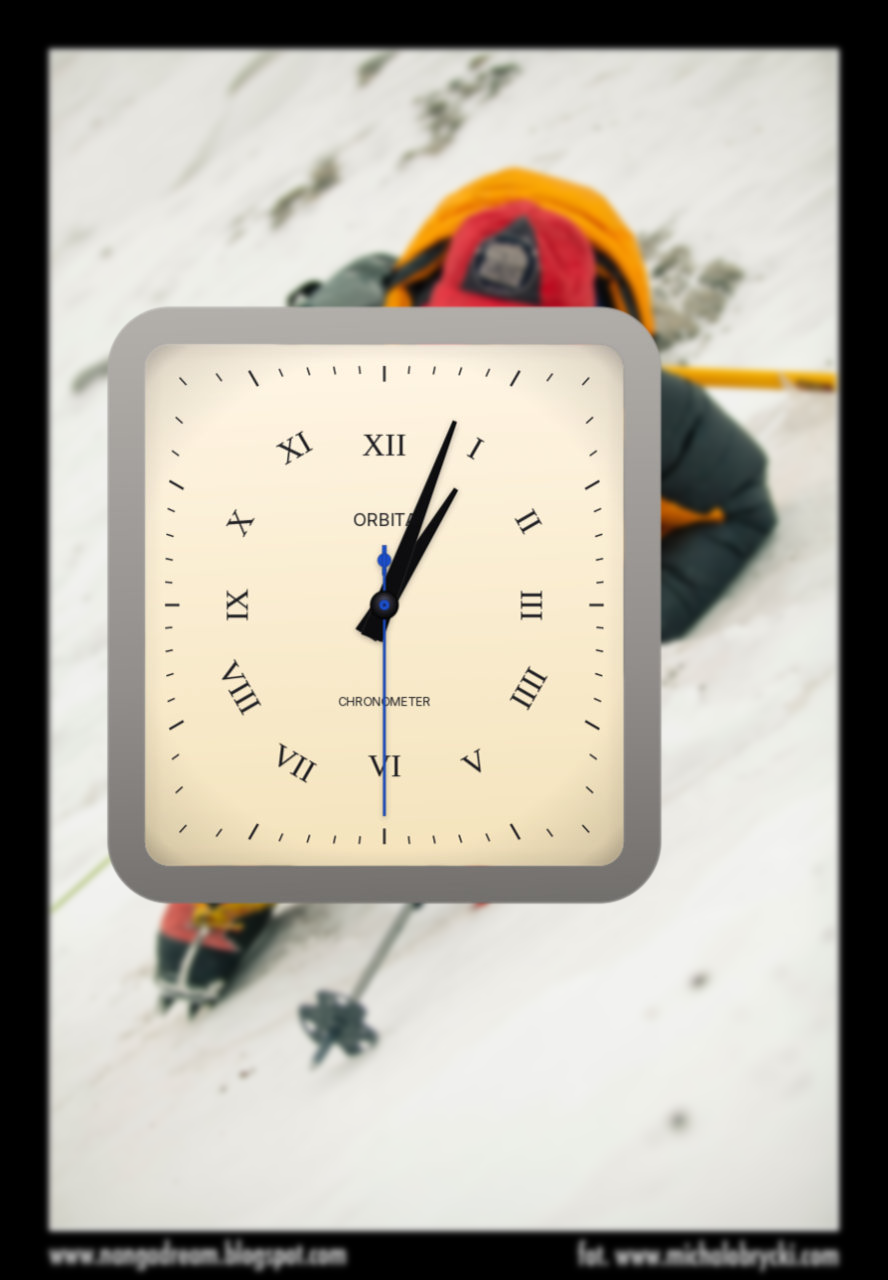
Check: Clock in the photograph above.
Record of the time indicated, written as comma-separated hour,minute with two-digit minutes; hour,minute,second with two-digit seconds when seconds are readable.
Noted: 1,03,30
